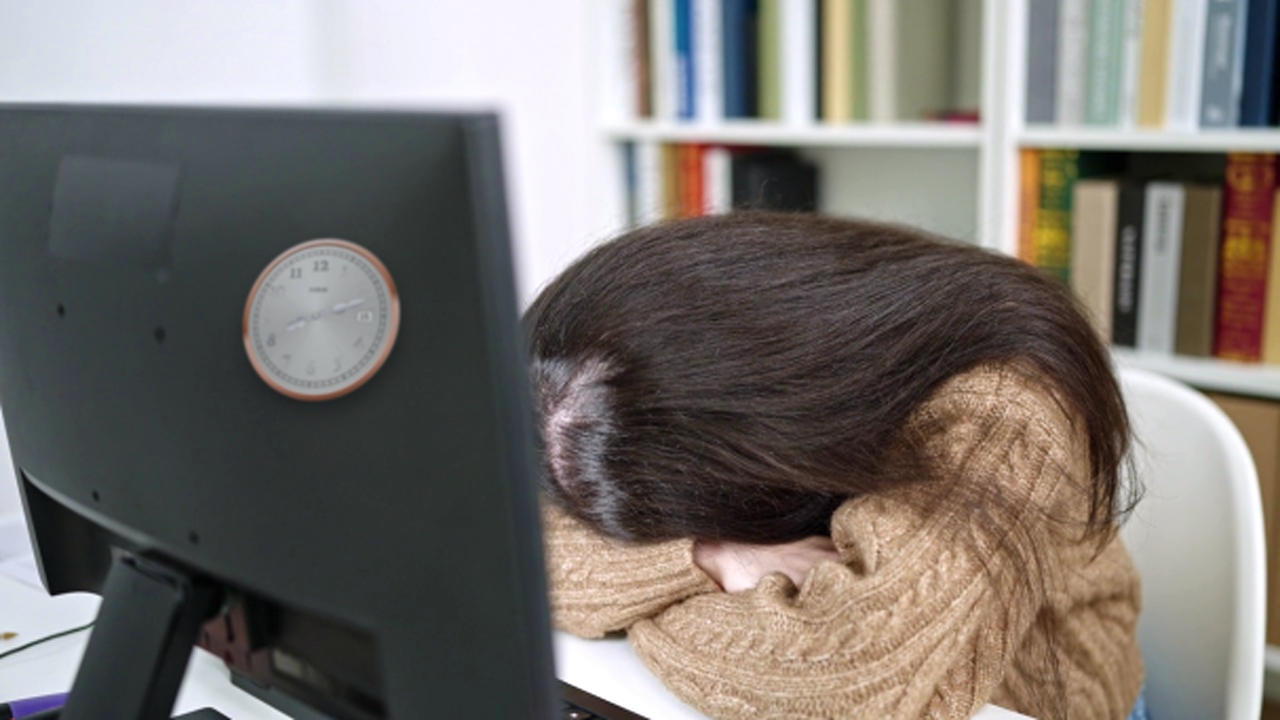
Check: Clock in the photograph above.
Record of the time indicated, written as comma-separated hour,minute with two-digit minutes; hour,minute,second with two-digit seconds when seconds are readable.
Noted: 8,12
